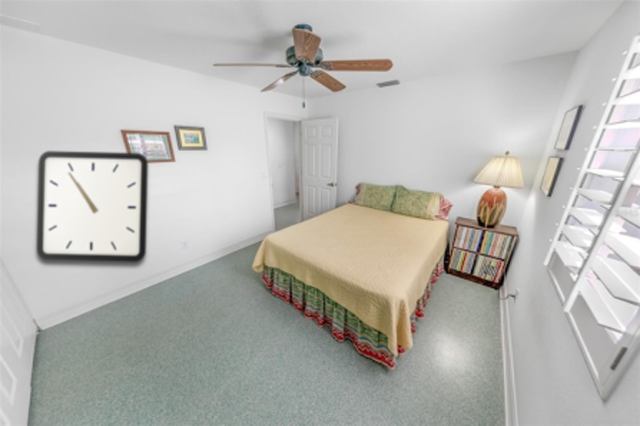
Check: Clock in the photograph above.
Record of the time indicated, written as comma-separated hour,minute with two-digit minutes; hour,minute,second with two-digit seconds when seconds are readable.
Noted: 10,54
